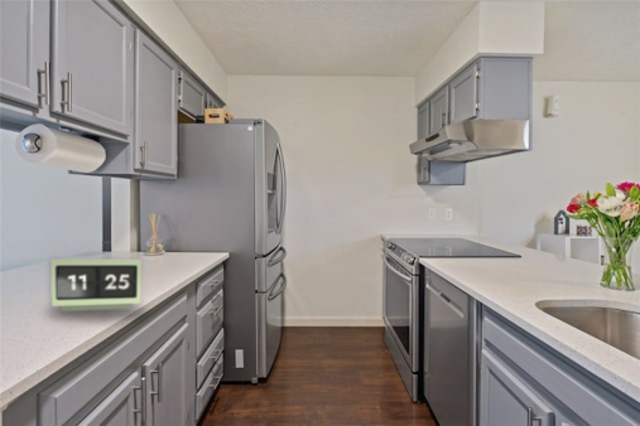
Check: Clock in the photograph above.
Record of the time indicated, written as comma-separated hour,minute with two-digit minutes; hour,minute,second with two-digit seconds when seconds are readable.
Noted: 11,25
